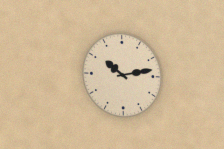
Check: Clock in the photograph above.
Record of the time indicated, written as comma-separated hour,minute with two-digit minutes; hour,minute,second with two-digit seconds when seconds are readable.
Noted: 10,13
